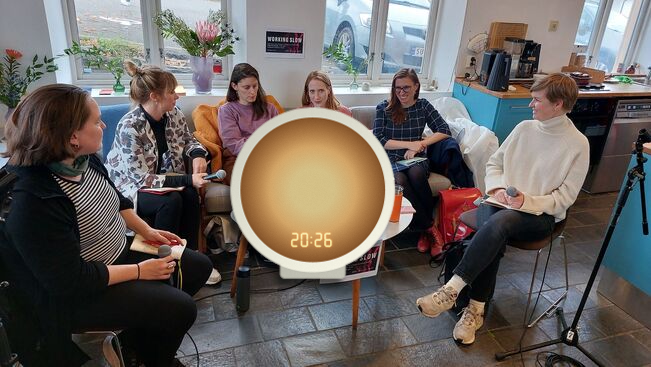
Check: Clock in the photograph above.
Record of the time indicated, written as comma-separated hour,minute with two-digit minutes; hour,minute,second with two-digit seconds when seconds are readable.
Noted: 20,26
